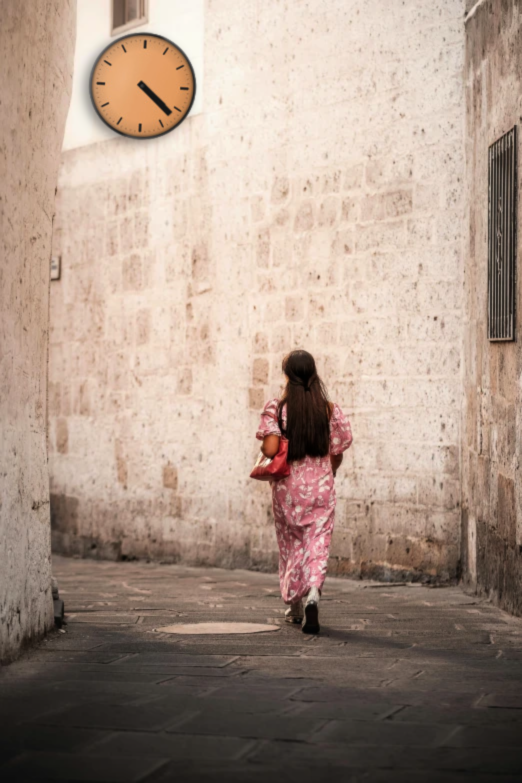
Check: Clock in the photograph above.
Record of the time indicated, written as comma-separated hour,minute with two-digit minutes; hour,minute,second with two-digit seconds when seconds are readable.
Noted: 4,22
